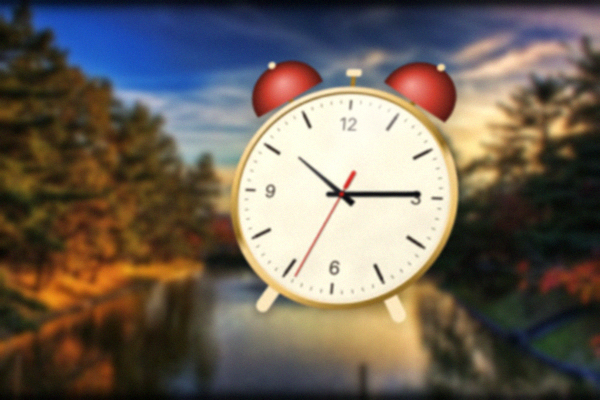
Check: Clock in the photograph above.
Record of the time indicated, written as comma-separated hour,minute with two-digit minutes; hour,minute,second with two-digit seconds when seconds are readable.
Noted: 10,14,34
